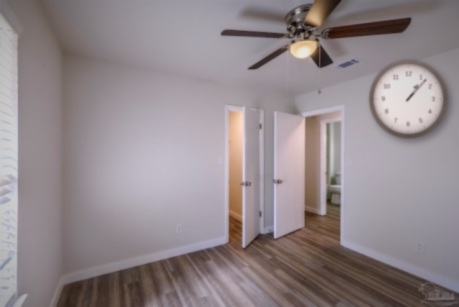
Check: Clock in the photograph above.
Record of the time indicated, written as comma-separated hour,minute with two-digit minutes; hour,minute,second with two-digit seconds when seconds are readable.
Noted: 1,07
